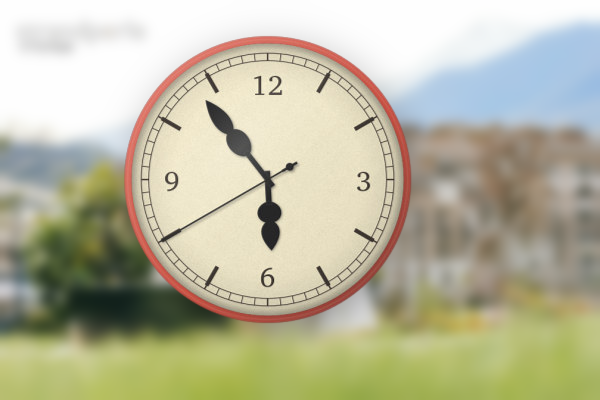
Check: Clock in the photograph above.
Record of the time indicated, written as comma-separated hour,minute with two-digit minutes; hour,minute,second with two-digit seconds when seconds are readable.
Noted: 5,53,40
